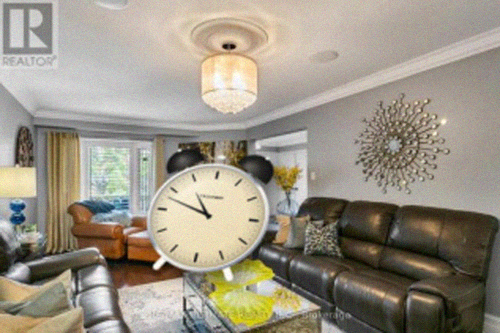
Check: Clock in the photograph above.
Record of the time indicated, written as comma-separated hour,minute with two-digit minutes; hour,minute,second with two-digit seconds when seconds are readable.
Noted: 10,48
